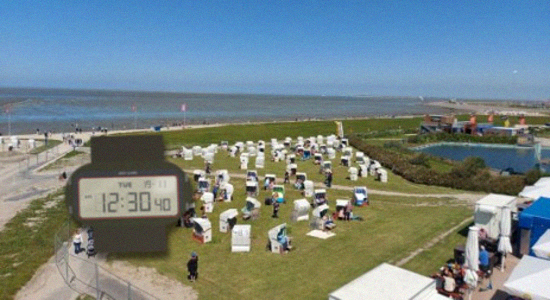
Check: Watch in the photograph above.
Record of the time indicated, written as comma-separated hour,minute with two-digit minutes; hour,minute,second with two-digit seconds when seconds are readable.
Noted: 12,30,40
